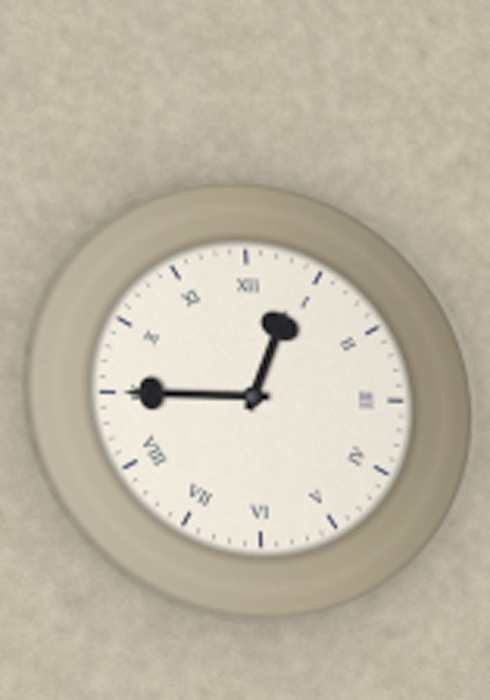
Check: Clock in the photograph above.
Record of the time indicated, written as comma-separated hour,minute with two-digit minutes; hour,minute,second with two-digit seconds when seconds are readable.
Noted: 12,45
